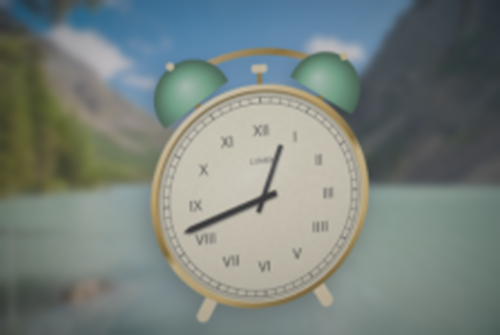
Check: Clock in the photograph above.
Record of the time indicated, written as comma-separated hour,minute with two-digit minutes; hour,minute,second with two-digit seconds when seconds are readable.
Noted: 12,42
